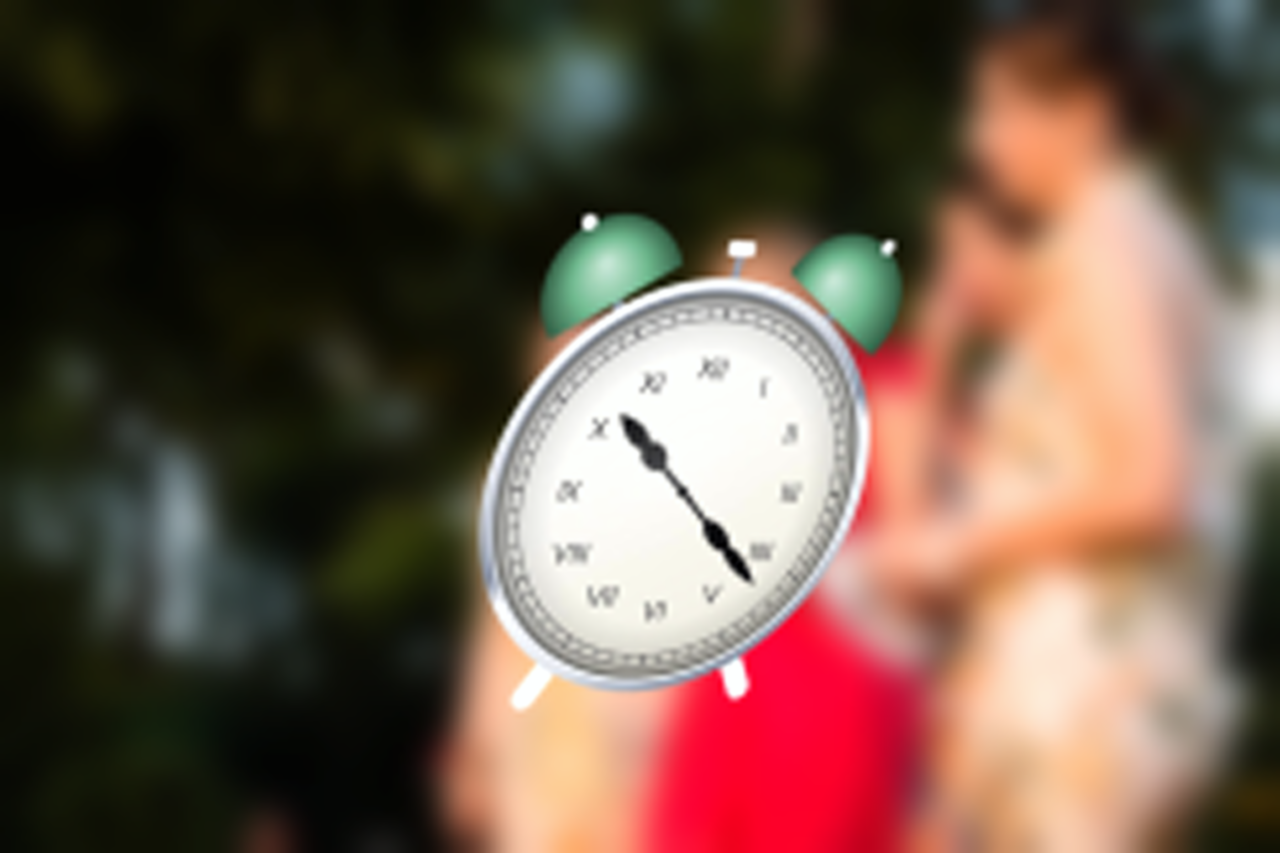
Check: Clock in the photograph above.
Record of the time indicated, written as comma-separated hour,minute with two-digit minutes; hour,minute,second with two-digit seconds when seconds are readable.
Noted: 10,22
